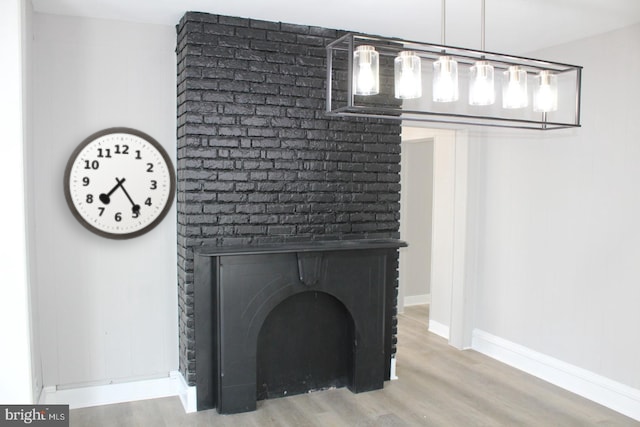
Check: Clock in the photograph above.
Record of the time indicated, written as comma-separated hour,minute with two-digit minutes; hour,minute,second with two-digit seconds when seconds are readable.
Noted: 7,24
